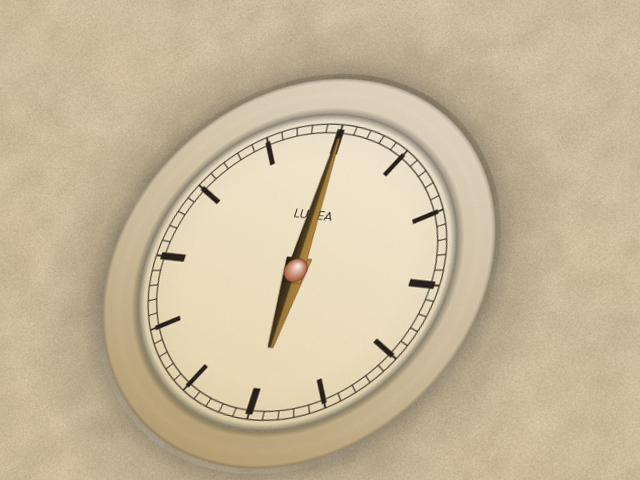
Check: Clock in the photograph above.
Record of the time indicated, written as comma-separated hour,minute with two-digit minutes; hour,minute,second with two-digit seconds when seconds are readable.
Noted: 6,00
